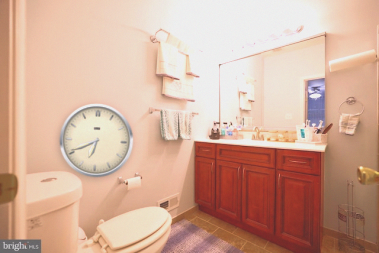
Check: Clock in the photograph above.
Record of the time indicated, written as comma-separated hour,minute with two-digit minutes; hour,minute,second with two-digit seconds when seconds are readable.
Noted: 6,41
